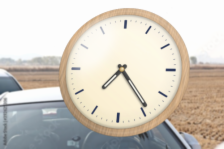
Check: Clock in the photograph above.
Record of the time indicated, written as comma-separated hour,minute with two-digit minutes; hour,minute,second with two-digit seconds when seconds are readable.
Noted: 7,24
